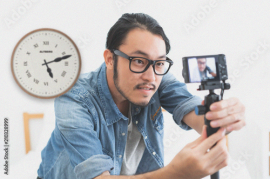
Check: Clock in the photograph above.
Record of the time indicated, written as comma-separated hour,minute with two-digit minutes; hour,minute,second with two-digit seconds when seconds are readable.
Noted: 5,12
